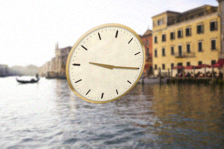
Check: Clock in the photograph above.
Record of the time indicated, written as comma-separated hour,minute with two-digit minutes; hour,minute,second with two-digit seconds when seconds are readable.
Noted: 9,15
